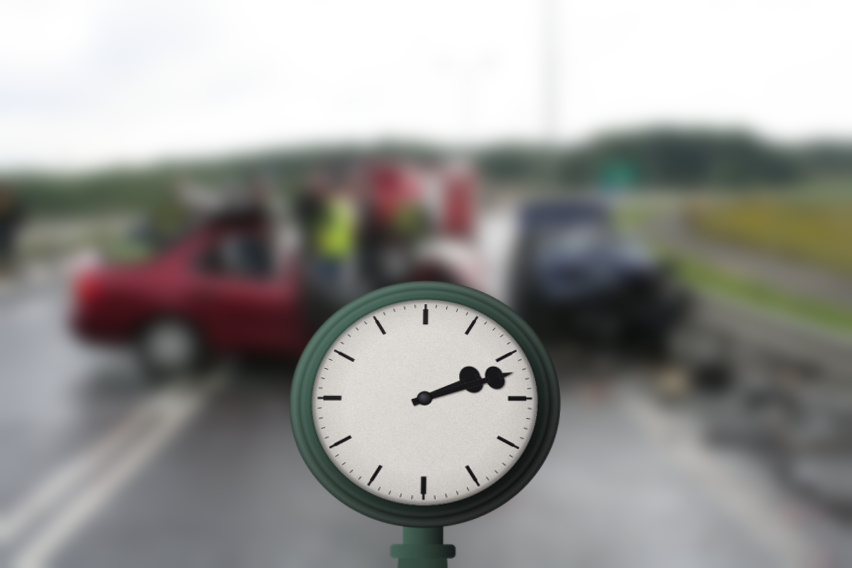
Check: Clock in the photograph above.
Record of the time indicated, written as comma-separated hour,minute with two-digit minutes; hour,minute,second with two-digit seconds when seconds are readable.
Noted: 2,12
